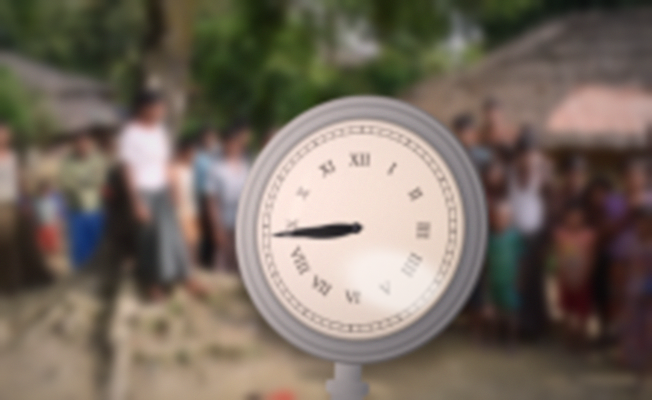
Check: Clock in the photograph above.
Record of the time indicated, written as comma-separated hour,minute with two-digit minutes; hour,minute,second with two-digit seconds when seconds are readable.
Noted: 8,44
